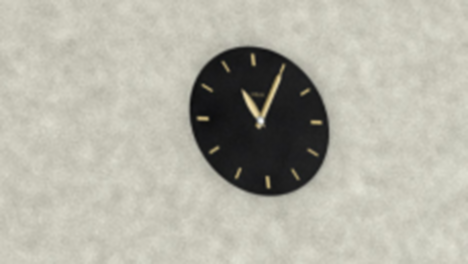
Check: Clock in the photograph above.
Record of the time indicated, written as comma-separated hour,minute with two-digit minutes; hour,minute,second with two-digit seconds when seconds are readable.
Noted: 11,05
